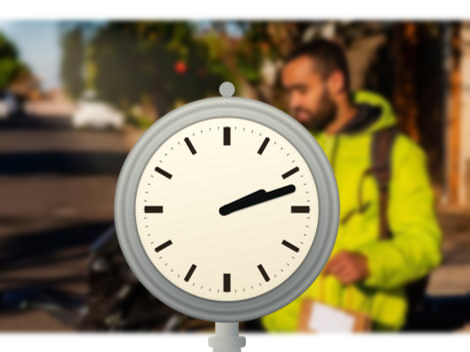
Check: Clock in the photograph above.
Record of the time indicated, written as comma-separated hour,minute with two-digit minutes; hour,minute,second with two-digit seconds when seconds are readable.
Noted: 2,12
